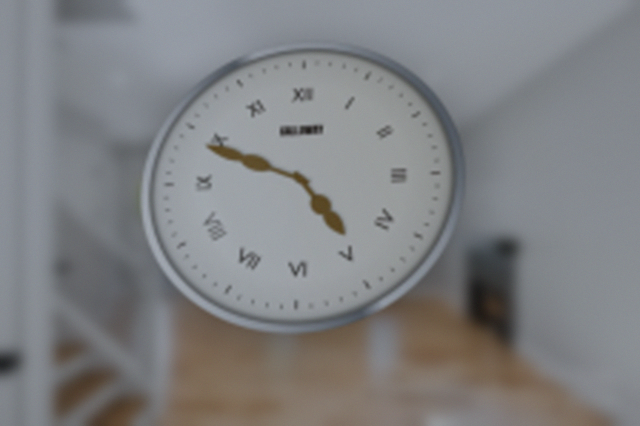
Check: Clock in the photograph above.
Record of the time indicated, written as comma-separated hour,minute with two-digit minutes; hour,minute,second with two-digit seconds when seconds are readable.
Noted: 4,49
